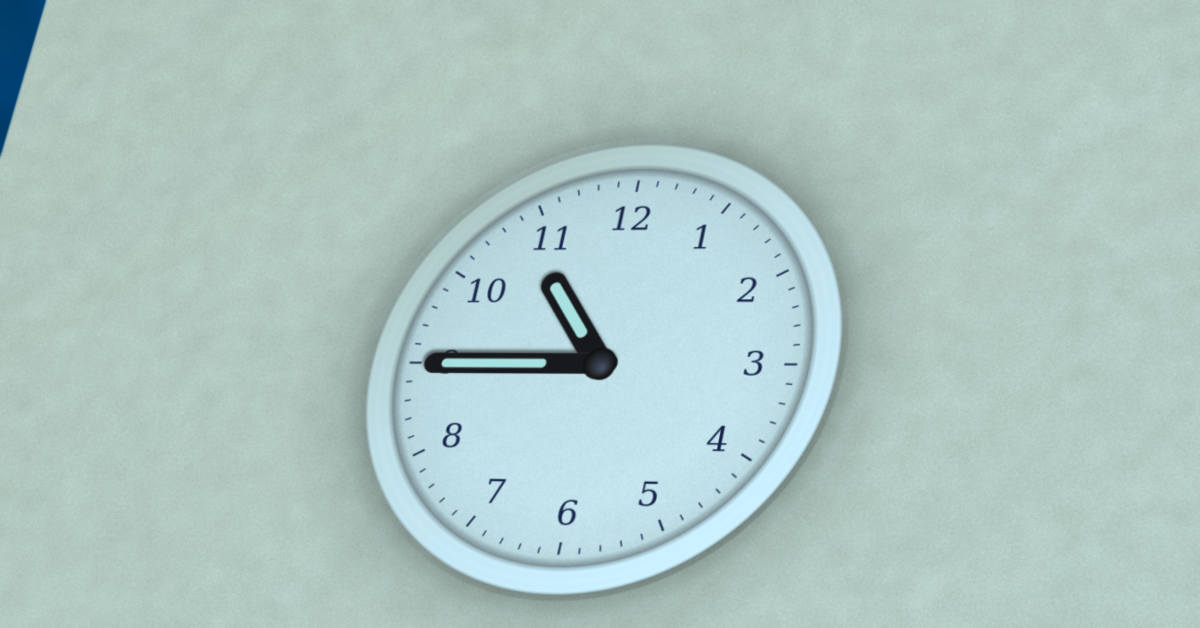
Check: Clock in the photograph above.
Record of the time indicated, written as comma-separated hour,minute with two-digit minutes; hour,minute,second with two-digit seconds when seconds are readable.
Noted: 10,45
